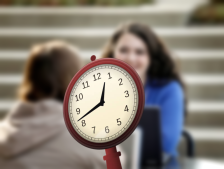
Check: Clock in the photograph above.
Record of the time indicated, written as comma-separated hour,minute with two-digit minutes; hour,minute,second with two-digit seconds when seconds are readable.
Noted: 12,42
